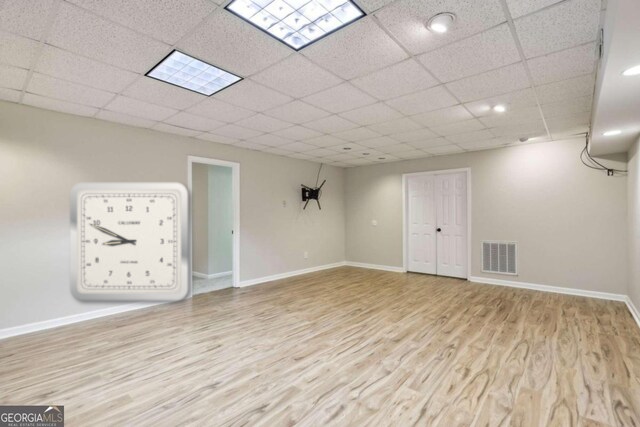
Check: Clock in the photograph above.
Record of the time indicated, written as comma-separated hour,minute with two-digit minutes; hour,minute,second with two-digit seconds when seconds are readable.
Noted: 8,49
